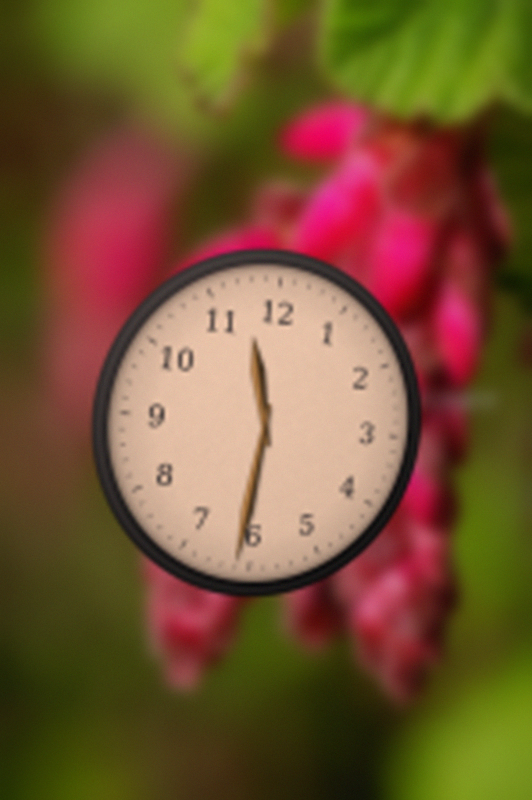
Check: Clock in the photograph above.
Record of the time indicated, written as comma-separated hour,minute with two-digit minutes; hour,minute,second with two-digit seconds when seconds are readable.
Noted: 11,31
